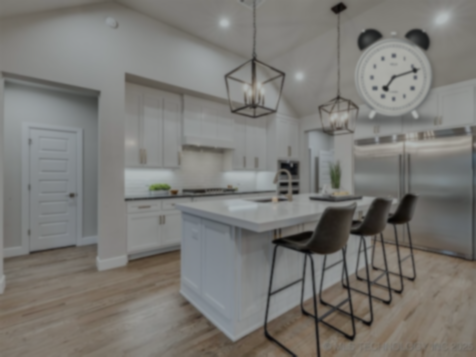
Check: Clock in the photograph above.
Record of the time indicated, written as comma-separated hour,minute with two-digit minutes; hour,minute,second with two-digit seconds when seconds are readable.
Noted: 7,12
